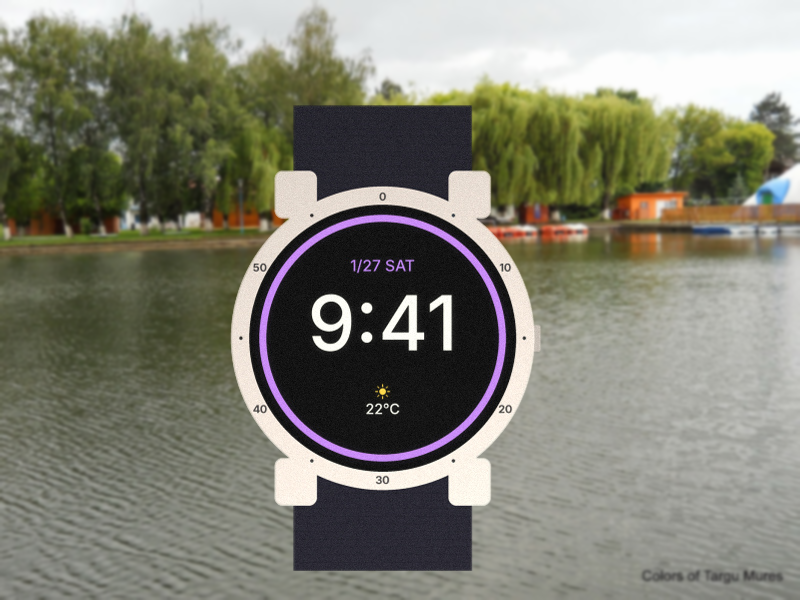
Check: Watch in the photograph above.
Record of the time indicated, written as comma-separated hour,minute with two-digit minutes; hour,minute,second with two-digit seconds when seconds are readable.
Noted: 9,41
